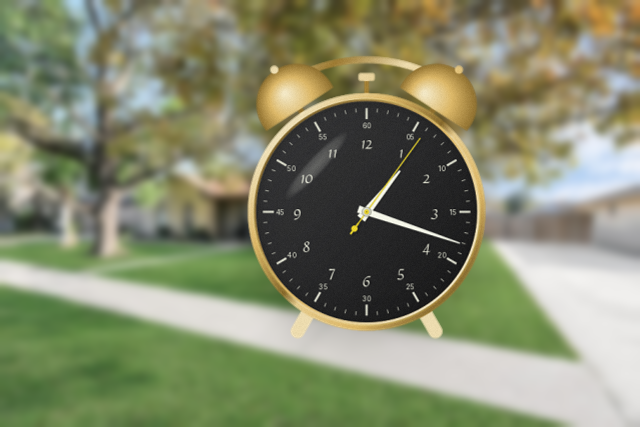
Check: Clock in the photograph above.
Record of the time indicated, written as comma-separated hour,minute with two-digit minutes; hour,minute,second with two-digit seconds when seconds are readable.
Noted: 1,18,06
